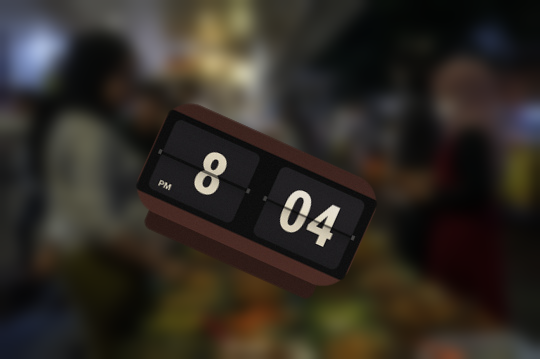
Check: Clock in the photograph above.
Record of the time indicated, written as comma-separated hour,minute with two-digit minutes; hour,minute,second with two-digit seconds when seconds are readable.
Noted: 8,04
